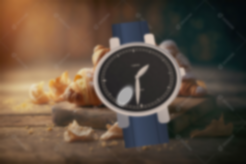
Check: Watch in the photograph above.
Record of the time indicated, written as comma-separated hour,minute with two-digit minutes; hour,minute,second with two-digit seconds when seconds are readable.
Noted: 1,31
